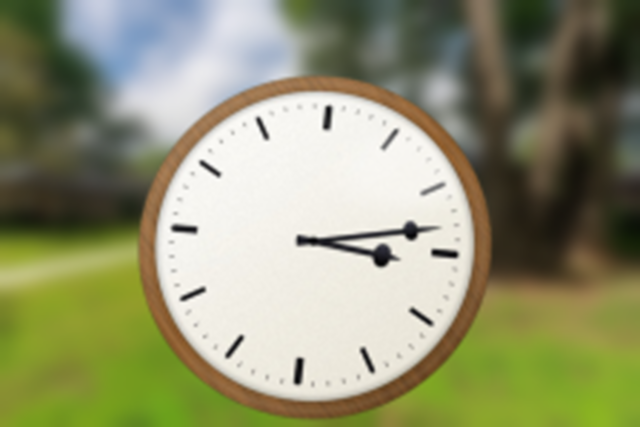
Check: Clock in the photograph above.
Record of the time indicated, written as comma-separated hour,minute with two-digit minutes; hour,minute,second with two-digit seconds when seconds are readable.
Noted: 3,13
